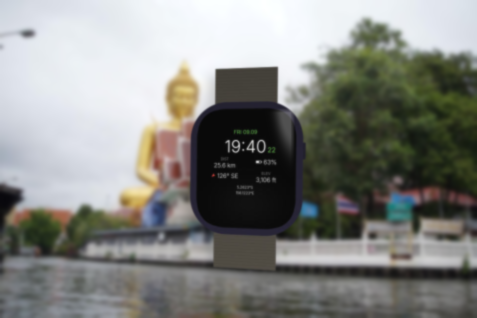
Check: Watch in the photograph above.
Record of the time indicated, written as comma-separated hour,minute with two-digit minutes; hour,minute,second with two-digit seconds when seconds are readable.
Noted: 19,40
